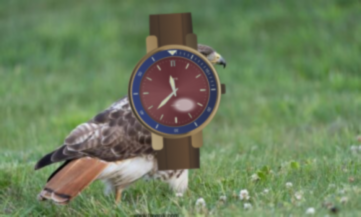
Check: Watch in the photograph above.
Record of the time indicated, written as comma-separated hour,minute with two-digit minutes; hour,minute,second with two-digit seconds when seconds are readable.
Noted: 11,38
